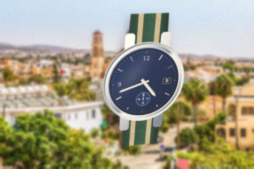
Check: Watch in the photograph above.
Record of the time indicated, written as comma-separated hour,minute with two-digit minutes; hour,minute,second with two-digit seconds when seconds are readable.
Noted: 4,42
